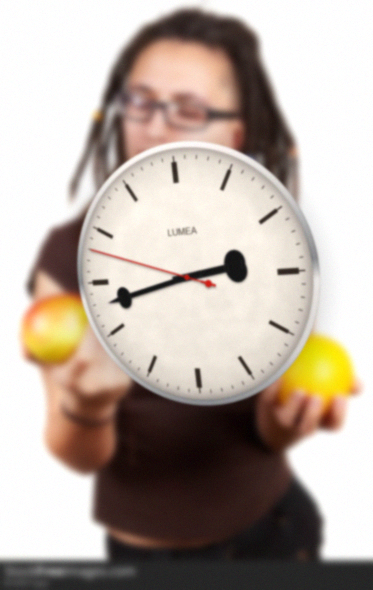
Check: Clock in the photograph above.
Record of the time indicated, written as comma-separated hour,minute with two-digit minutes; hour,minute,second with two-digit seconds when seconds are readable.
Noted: 2,42,48
